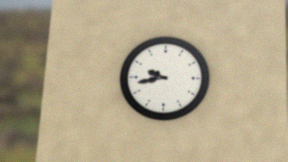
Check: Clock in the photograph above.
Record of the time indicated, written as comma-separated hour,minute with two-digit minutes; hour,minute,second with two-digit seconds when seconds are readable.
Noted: 9,43
